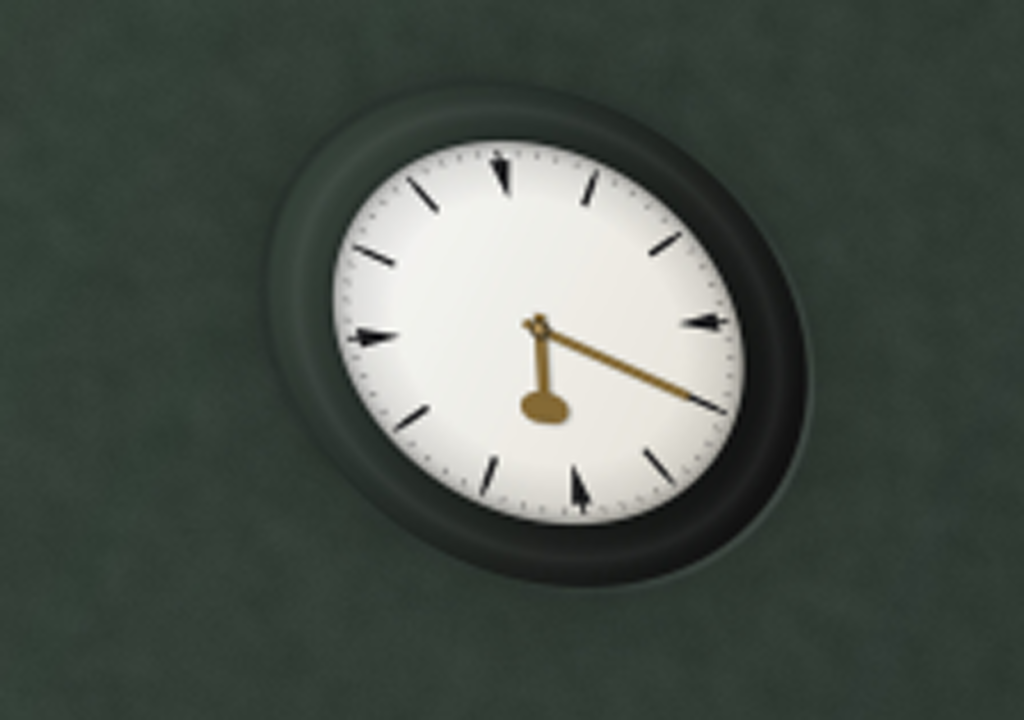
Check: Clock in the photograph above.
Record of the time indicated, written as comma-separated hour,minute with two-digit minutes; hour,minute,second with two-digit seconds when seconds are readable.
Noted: 6,20
